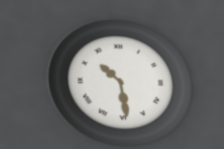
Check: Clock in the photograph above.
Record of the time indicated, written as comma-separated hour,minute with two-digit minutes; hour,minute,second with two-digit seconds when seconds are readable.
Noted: 10,29
